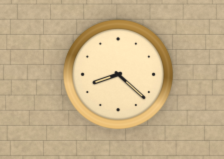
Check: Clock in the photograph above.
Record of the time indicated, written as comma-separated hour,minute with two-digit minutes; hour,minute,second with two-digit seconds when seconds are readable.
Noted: 8,22
